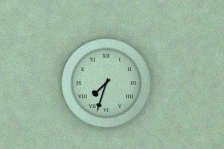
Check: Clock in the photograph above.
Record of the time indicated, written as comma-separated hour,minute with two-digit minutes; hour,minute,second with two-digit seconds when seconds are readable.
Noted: 7,33
